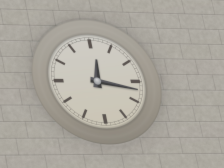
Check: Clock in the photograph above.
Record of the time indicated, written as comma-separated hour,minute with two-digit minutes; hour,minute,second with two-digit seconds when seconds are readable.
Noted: 12,17
